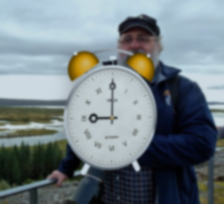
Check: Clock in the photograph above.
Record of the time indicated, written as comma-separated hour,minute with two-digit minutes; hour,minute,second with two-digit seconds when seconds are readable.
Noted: 9,00
